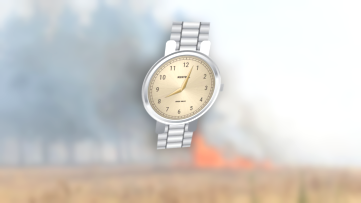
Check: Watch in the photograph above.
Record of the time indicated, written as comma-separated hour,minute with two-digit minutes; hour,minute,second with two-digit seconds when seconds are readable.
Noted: 8,03
